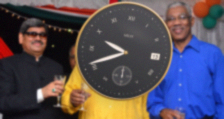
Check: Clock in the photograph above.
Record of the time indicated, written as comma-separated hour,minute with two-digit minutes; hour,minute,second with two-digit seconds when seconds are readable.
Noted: 9,41
